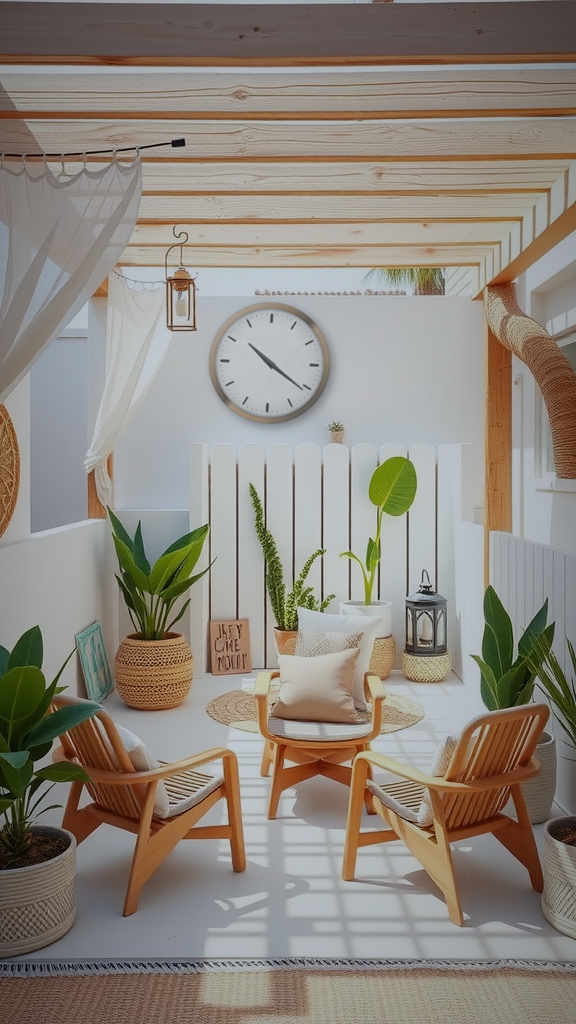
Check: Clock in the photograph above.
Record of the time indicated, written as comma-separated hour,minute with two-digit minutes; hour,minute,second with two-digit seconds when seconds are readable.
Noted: 10,21
